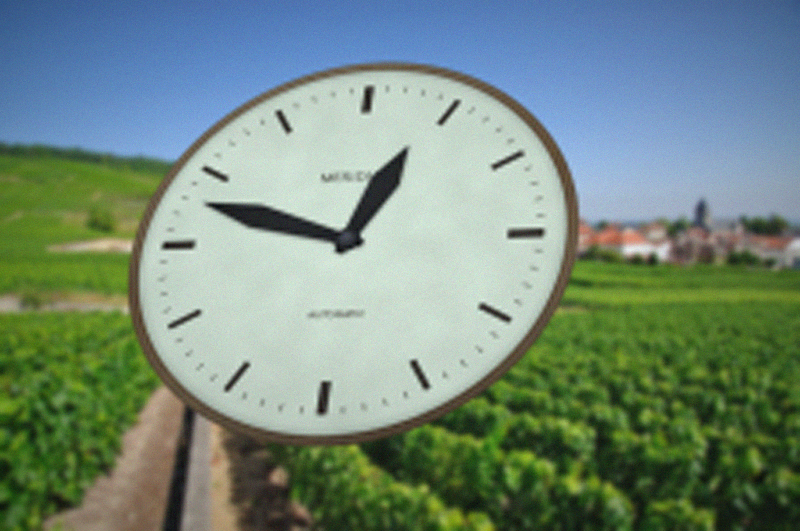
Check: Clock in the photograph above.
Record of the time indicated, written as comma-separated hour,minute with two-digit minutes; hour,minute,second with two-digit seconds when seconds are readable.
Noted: 12,48
